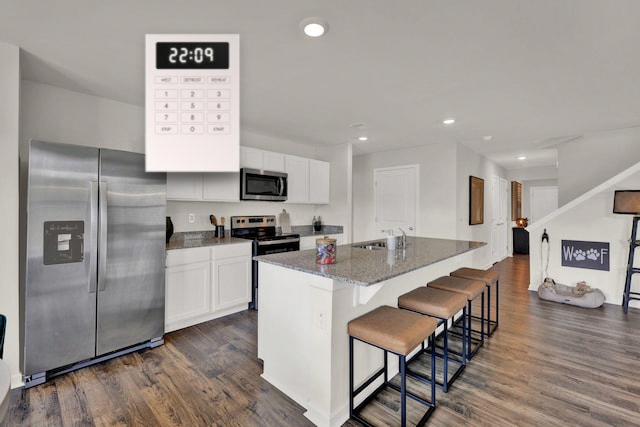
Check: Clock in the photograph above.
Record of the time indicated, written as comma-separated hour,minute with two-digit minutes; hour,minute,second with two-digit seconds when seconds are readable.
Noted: 22,09
